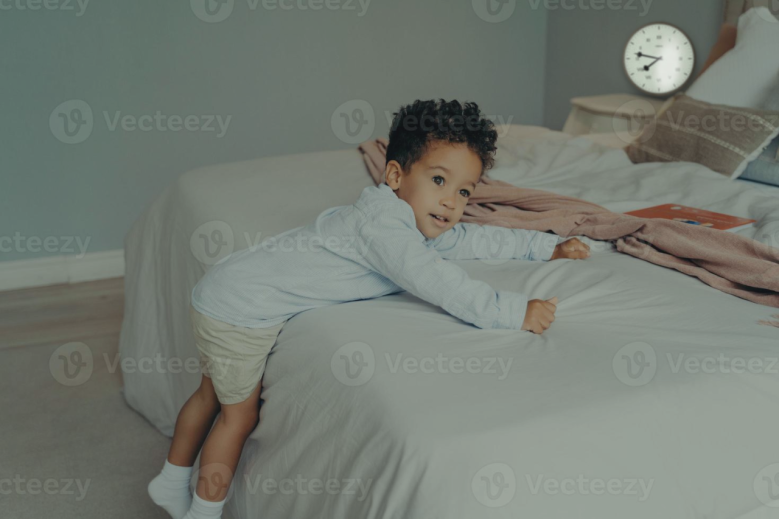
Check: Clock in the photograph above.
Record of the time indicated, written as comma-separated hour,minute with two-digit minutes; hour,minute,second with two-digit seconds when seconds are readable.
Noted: 7,47
